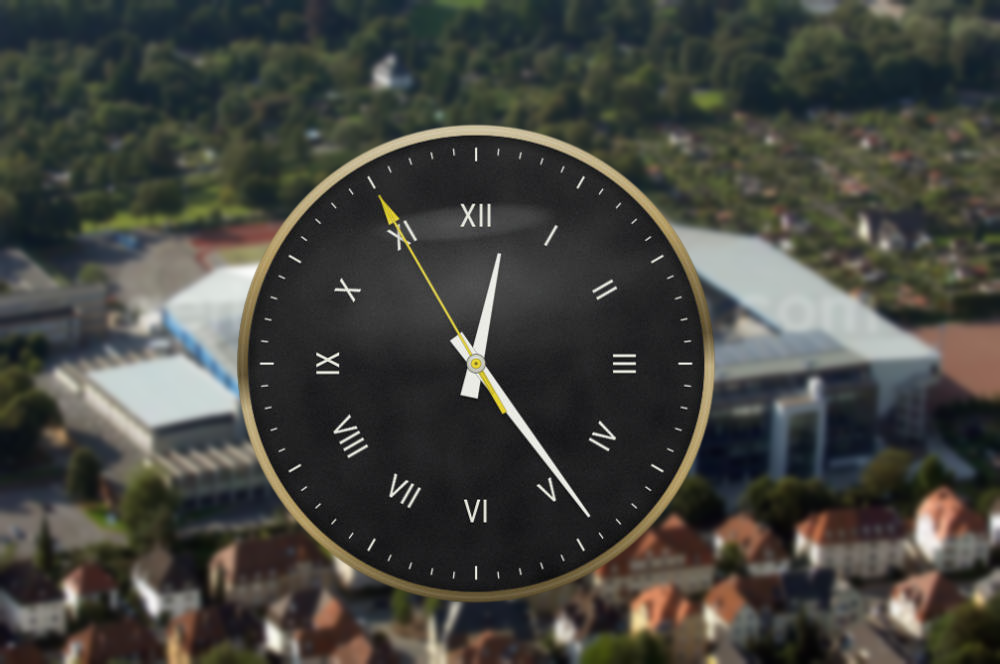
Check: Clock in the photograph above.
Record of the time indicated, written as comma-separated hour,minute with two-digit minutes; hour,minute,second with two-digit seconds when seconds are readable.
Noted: 12,23,55
